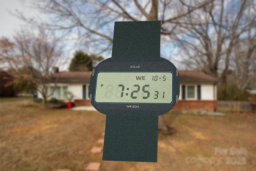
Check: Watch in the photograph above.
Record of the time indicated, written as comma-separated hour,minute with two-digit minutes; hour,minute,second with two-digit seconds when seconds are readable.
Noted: 7,25,31
